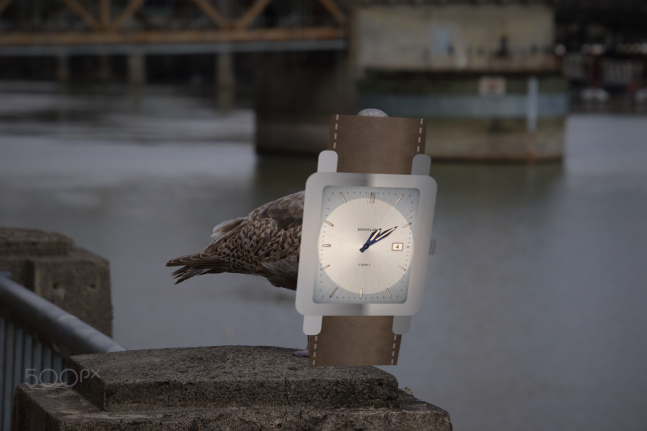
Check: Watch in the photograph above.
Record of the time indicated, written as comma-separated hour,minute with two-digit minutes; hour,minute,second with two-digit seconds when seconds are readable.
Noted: 1,09
